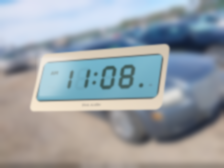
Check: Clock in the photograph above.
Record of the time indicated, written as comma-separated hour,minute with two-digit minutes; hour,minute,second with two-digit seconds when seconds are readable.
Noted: 11,08
